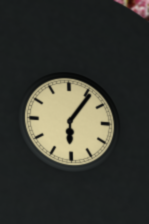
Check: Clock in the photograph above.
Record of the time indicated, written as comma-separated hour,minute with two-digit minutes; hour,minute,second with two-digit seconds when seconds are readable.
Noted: 6,06
